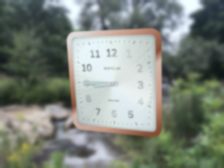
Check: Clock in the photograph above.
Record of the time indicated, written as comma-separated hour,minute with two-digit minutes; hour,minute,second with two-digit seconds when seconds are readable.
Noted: 8,45
